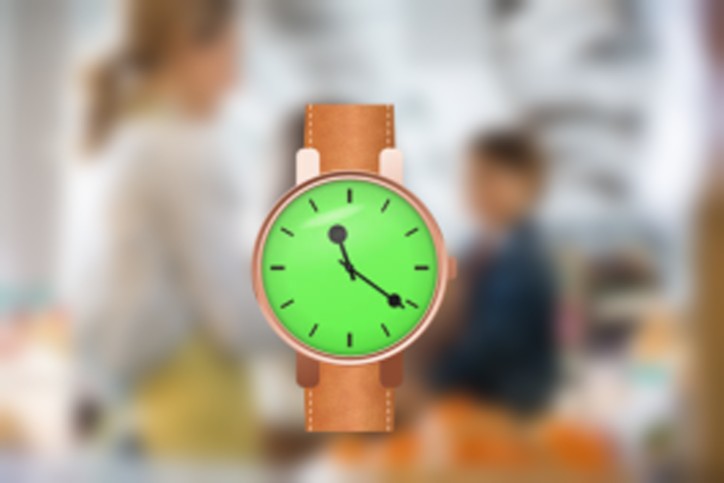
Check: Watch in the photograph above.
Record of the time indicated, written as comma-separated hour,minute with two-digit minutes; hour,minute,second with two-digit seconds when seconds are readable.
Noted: 11,21
